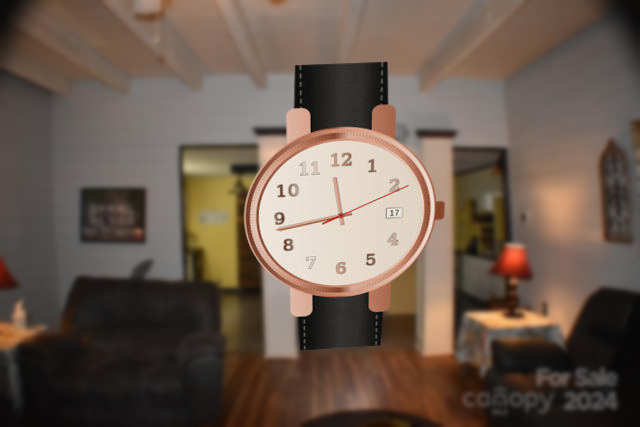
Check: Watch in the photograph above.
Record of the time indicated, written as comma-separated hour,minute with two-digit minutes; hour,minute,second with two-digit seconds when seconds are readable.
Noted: 11,43,11
